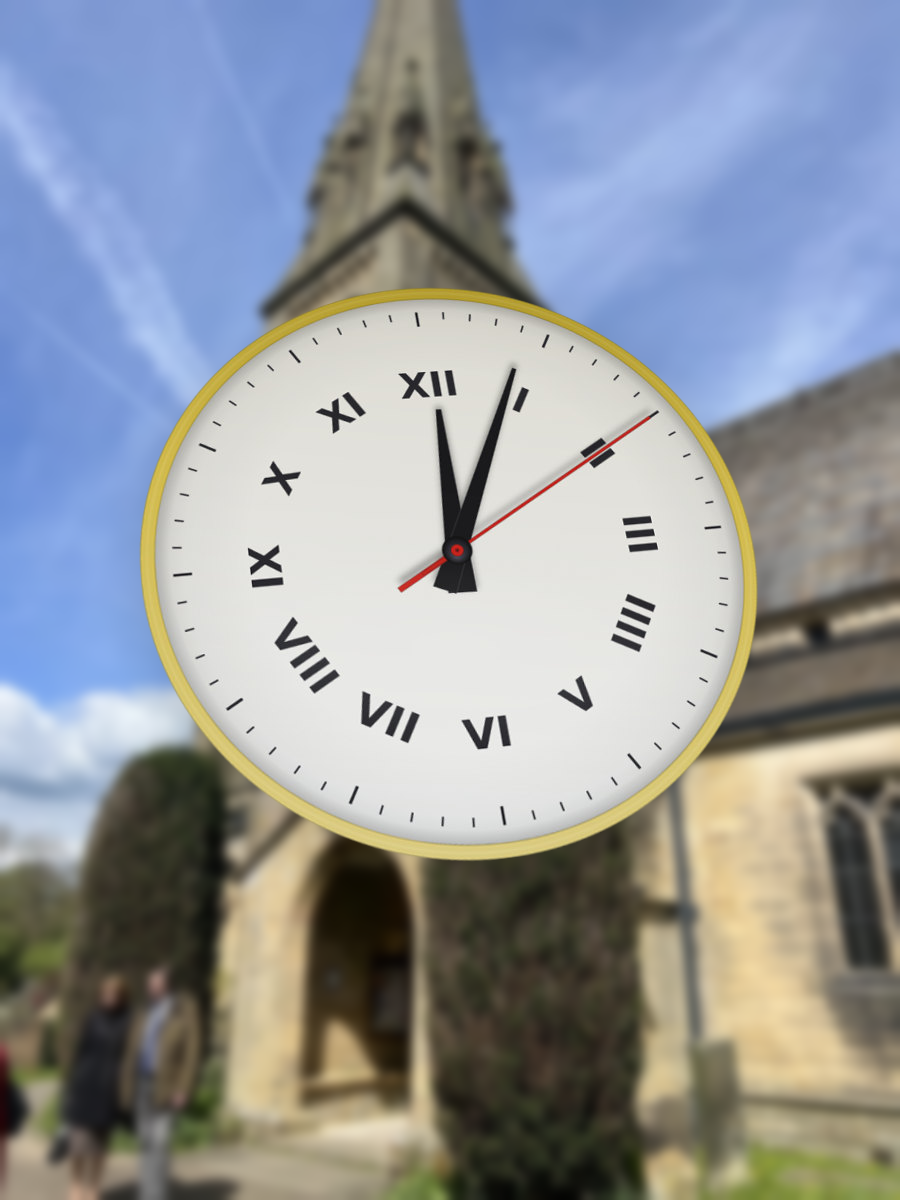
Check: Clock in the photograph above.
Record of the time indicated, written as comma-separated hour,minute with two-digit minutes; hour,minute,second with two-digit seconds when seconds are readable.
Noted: 12,04,10
